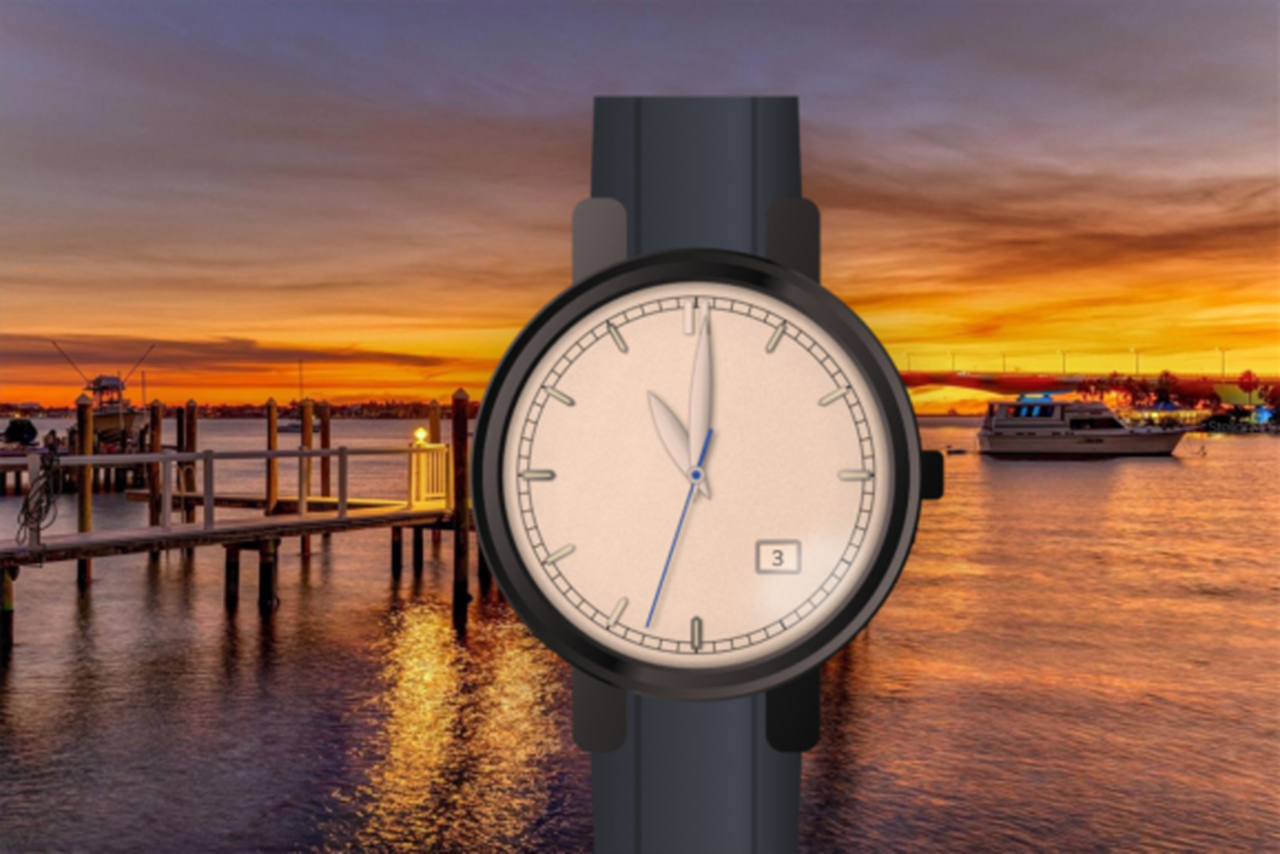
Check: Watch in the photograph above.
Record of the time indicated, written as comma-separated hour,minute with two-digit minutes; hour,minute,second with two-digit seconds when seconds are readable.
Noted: 11,00,33
